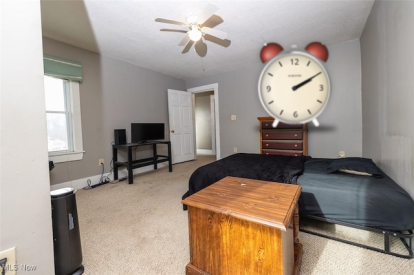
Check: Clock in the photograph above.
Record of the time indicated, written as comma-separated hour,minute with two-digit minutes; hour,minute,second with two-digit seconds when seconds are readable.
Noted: 2,10
